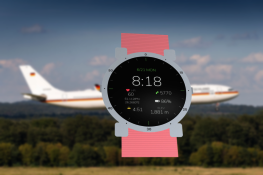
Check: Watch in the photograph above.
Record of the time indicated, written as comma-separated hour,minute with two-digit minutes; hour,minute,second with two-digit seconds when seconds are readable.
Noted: 8,18
